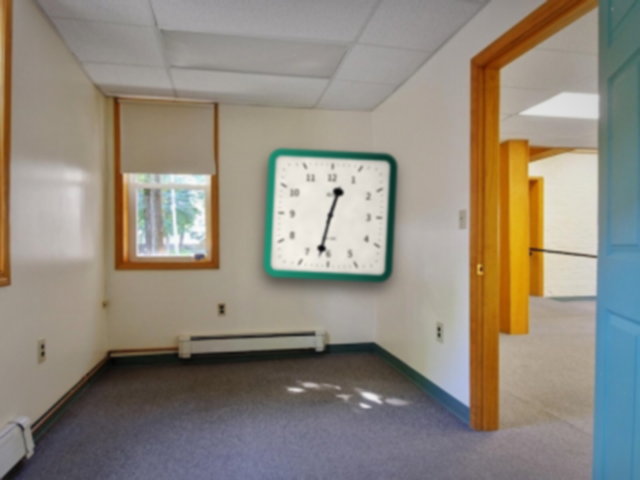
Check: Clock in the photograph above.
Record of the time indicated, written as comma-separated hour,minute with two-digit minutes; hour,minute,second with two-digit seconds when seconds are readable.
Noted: 12,32
